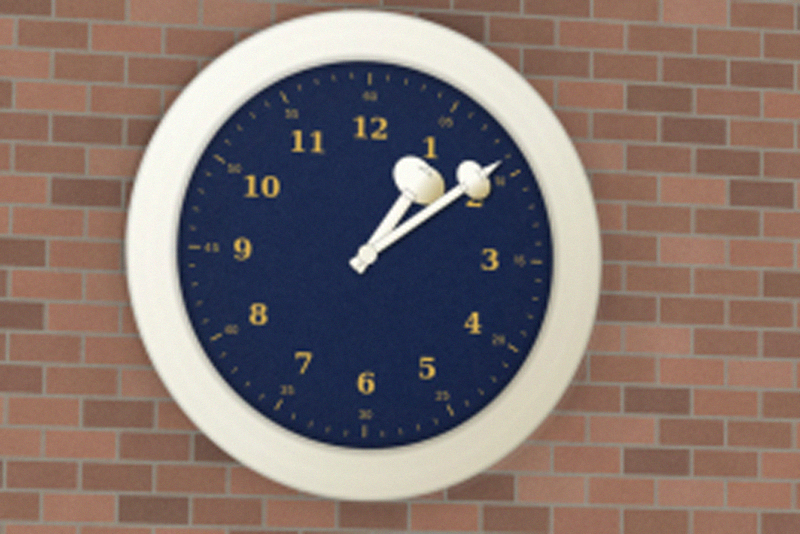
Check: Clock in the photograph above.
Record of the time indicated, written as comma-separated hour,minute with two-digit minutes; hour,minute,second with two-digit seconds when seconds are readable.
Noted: 1,09
